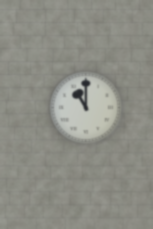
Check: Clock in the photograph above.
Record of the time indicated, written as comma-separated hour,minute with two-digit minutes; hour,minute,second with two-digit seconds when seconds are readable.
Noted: 11,00
